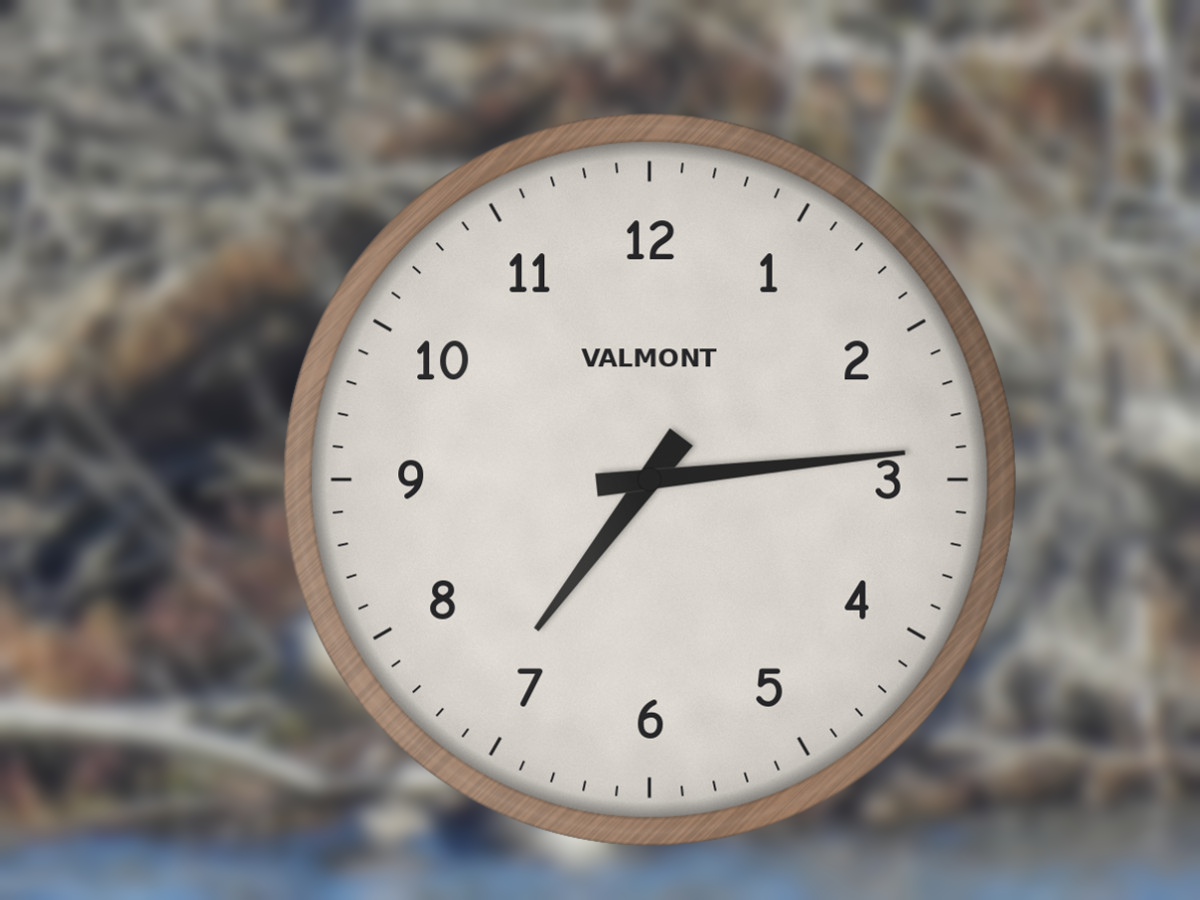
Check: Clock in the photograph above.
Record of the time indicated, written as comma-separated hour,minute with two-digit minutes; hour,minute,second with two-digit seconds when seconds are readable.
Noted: 7,14
